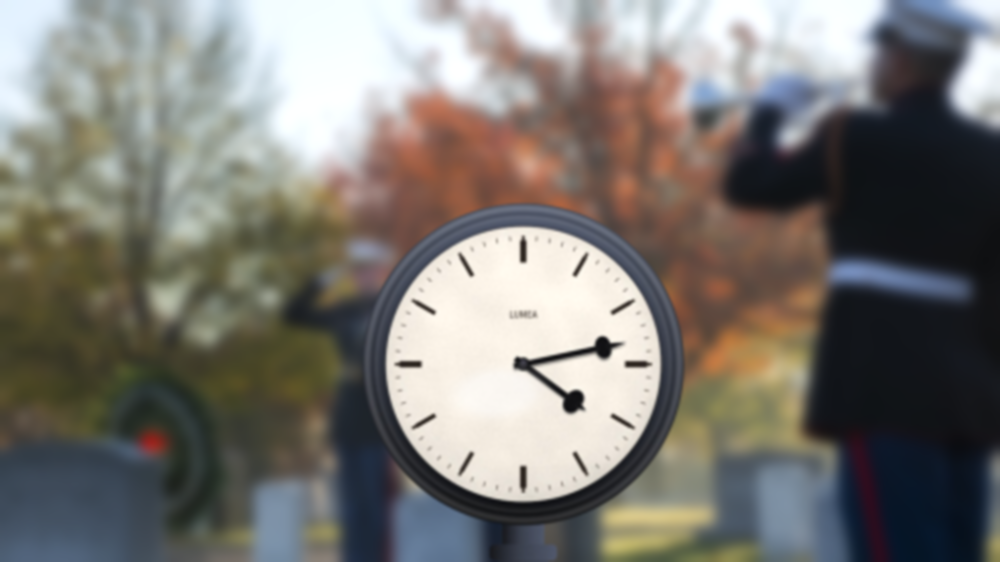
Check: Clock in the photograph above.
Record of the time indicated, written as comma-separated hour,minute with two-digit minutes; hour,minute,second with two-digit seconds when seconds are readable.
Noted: 4,13
